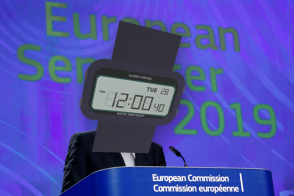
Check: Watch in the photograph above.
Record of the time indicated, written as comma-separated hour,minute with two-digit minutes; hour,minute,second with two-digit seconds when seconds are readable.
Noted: 12,00,40
